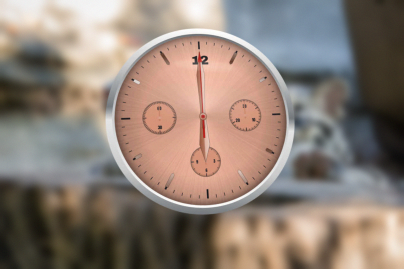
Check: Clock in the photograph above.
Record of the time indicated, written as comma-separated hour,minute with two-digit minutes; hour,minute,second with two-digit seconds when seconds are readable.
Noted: 6,00
